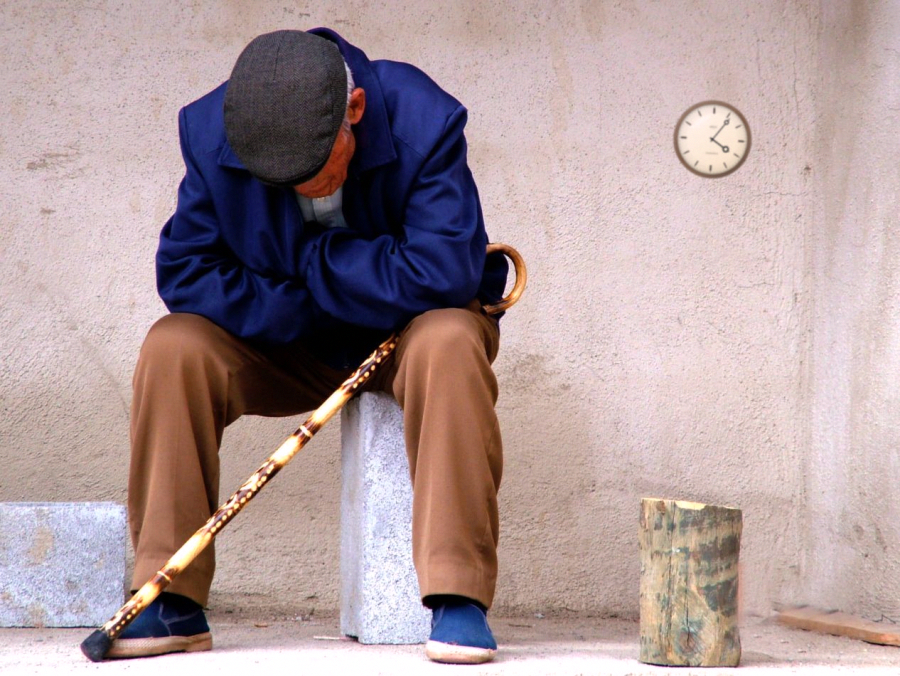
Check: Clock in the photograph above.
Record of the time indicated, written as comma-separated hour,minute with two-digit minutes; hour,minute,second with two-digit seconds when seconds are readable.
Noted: 4,06
